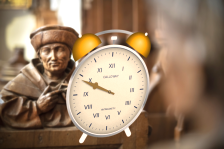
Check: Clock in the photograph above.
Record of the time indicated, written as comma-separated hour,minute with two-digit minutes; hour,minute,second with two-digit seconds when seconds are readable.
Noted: 9,49
